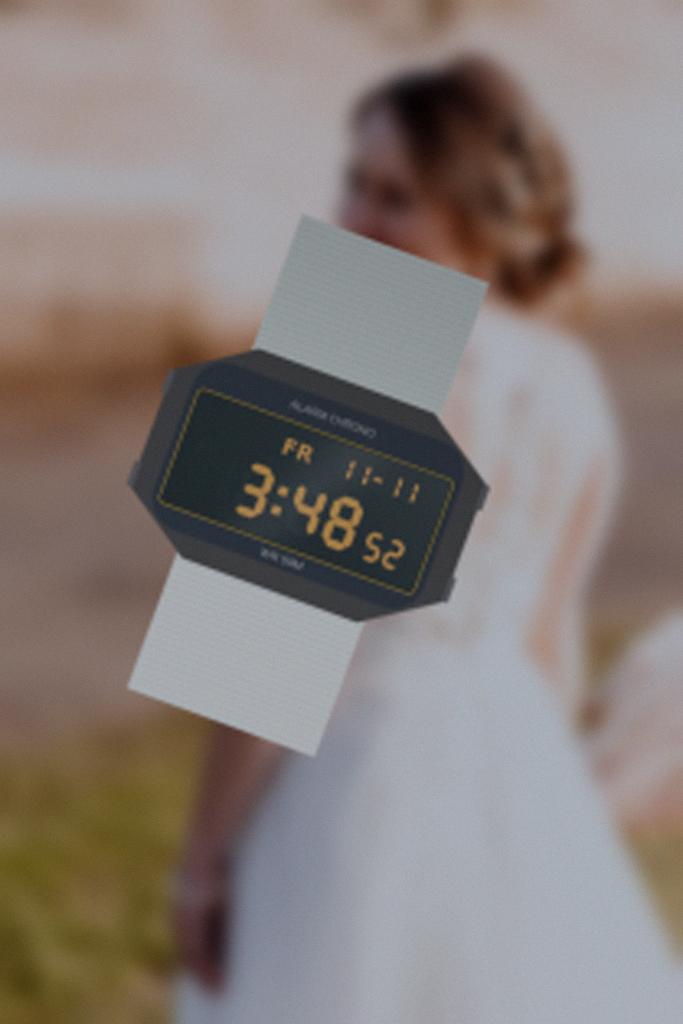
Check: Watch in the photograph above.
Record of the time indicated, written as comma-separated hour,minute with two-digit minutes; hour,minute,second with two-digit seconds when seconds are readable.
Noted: 3,48,52
